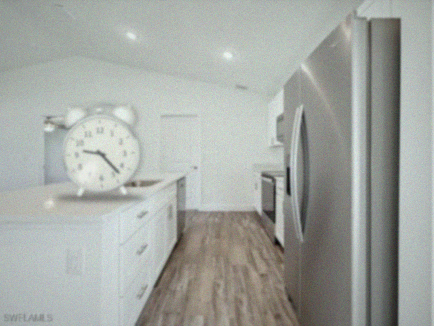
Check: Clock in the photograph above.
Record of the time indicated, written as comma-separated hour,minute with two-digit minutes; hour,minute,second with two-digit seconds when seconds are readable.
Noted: 9,23
